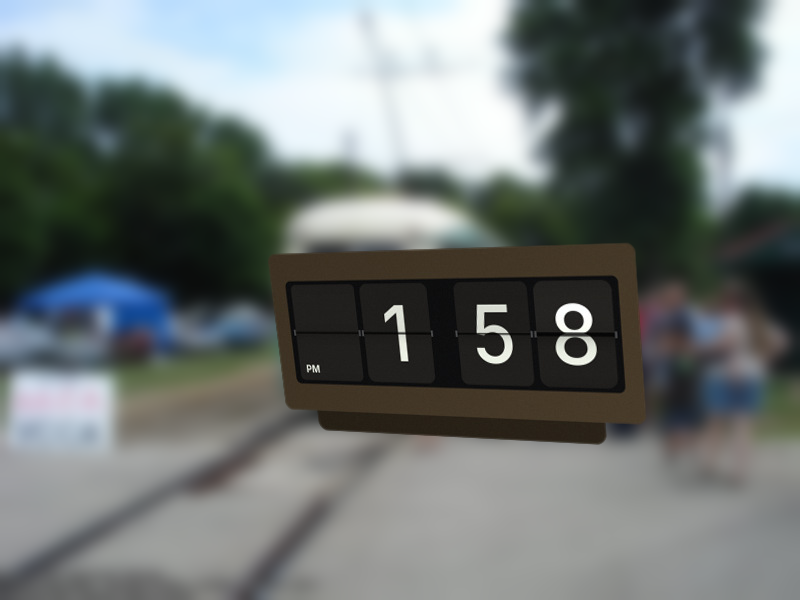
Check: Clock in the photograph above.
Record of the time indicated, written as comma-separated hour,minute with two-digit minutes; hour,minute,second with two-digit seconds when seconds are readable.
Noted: 1,58
